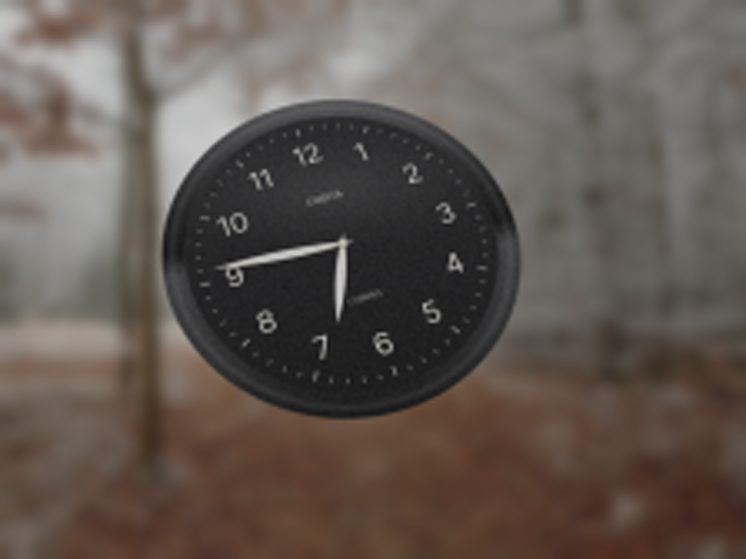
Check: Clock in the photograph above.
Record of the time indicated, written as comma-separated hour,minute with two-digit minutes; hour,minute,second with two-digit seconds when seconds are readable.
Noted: 6,46
